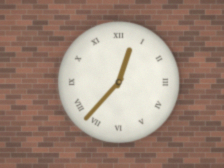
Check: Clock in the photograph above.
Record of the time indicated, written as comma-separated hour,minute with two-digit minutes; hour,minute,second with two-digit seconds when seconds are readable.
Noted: 12,37
